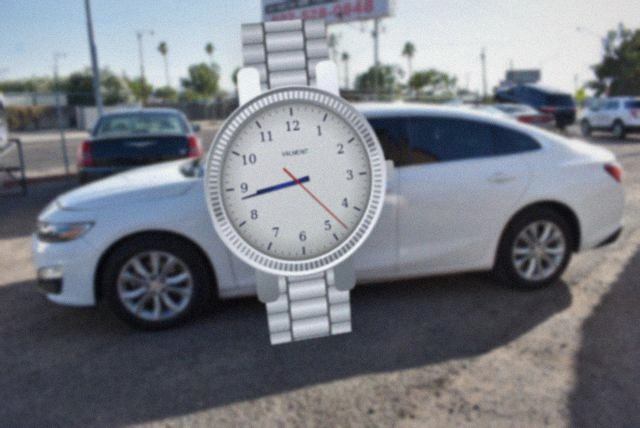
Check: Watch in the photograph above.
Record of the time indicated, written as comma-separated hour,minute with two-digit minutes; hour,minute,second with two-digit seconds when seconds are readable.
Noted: 8,43,23
